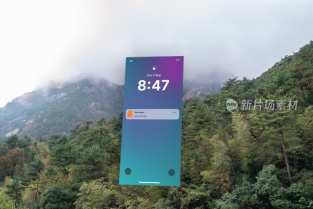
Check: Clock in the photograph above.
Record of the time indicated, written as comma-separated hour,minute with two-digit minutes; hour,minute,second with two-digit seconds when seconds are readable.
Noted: 8,47
